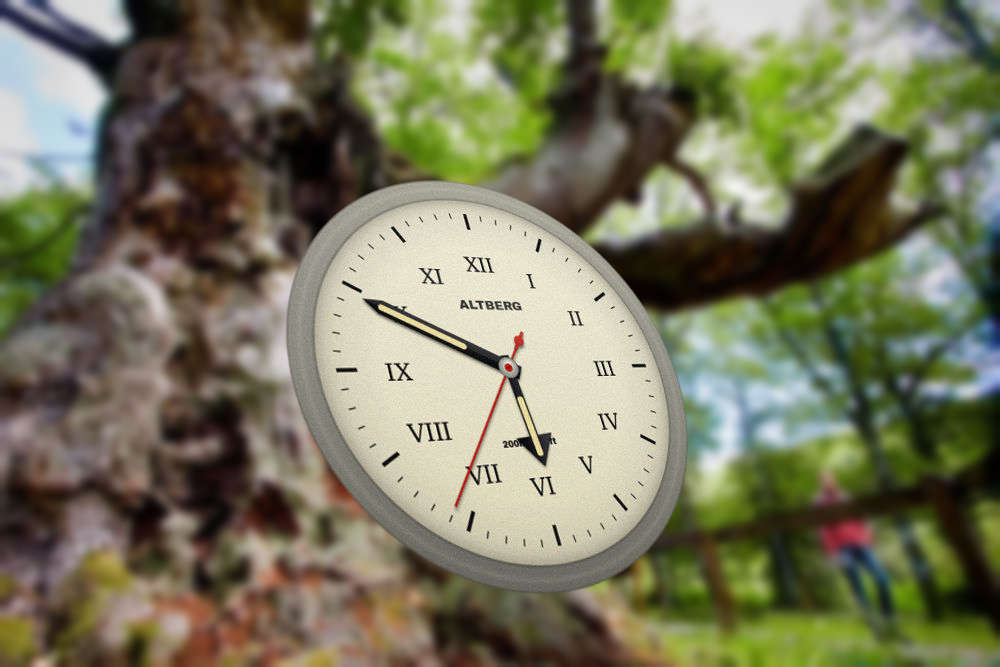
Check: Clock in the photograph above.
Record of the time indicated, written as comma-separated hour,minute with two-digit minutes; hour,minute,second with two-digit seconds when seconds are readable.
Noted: 5,49,36
